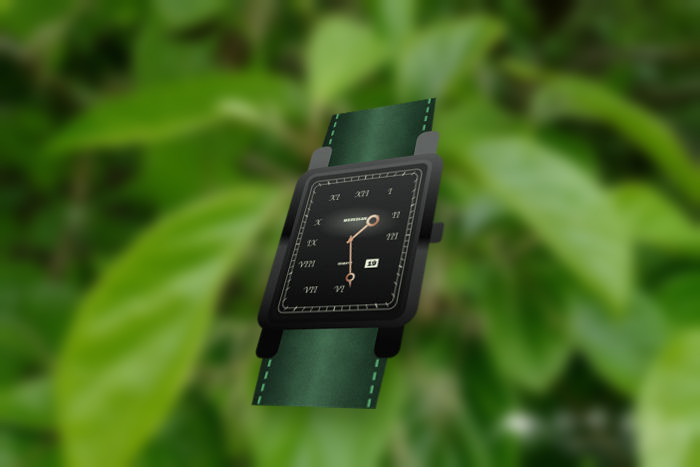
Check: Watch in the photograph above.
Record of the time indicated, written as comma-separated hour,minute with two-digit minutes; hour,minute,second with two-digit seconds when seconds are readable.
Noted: 1,28
